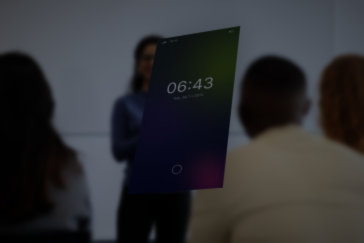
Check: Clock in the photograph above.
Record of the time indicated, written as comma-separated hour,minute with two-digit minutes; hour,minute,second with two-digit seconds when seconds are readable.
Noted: 6,43
